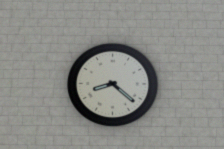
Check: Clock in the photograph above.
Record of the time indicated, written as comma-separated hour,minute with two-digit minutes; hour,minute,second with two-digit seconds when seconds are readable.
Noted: 8,22
